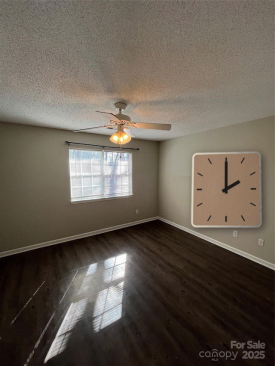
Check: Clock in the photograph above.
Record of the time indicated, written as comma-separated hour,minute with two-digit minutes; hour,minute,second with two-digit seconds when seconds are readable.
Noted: 2,00
